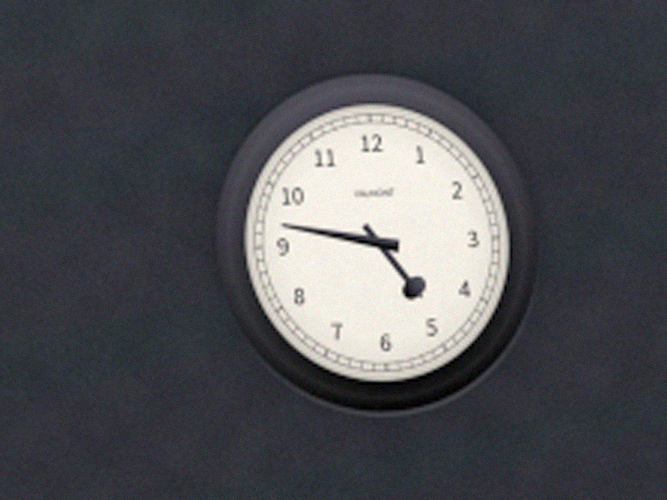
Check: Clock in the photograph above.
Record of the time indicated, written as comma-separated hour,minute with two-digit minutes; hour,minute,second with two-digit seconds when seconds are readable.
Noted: 4,47
